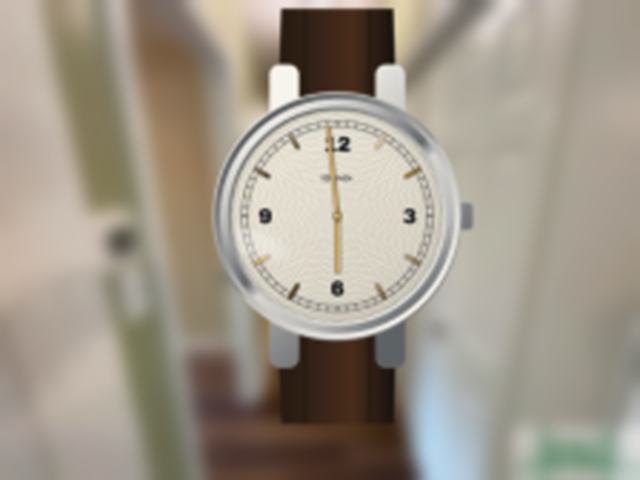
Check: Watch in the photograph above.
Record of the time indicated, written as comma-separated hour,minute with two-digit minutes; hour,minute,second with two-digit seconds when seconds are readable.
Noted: 5,59
